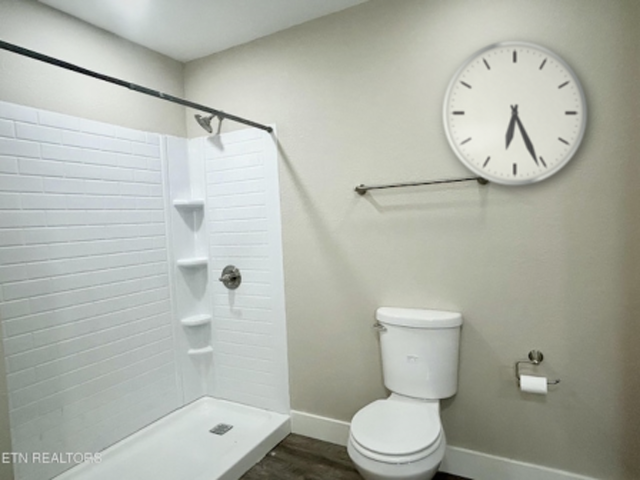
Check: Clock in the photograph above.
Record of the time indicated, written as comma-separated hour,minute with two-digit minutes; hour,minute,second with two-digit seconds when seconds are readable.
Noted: 6,26
